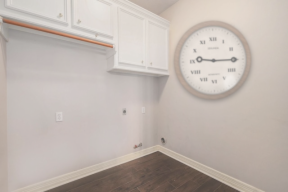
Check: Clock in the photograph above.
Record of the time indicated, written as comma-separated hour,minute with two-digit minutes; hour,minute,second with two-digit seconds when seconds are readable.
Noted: 9,15
